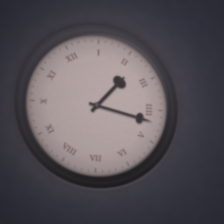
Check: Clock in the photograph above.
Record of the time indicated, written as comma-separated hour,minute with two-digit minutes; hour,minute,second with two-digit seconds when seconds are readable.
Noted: 2,22
